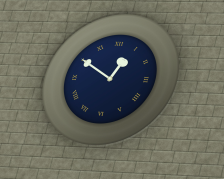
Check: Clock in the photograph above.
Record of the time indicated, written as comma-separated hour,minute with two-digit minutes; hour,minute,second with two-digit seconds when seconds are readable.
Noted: 12,50
